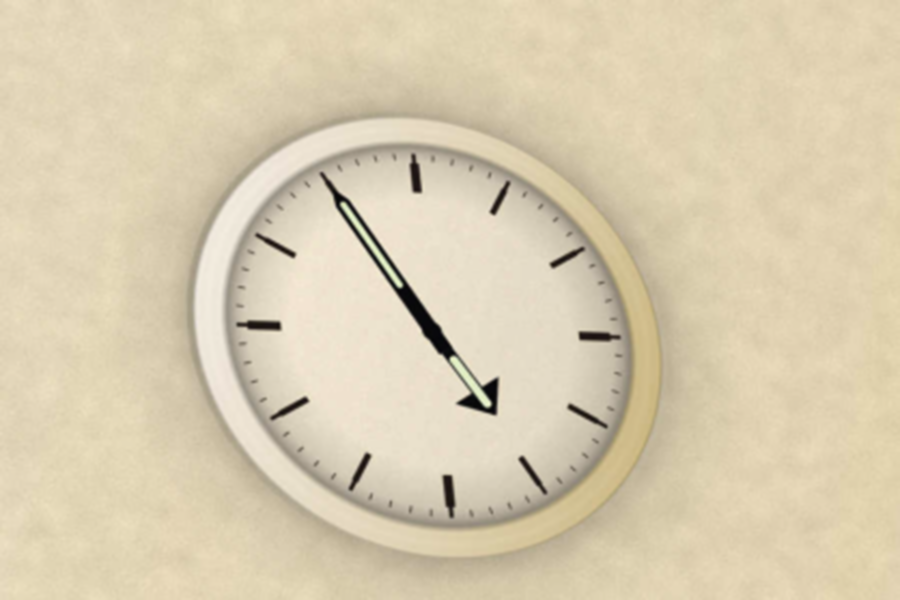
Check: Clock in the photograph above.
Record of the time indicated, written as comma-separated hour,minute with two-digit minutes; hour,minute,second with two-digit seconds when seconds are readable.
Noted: 4,55
